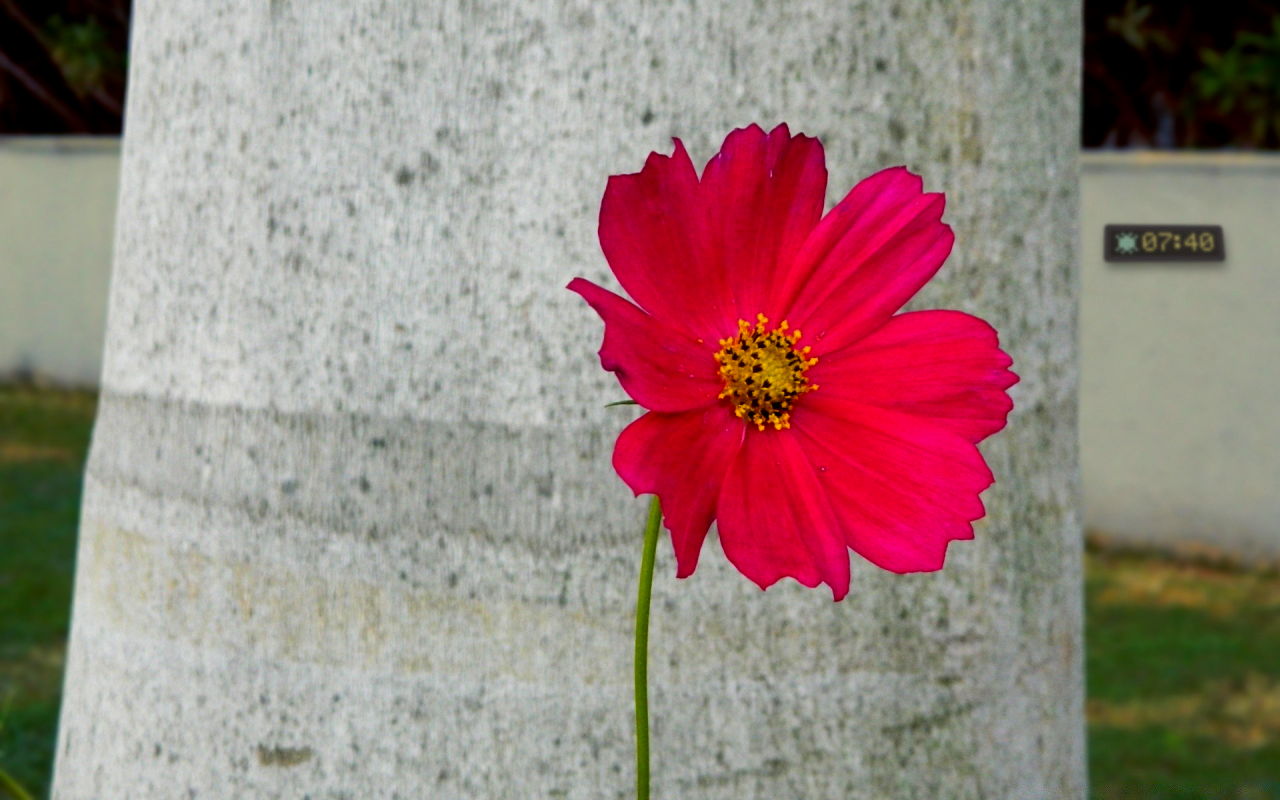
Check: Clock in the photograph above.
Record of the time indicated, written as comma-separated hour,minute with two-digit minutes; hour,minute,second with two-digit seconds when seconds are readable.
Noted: 7,40
